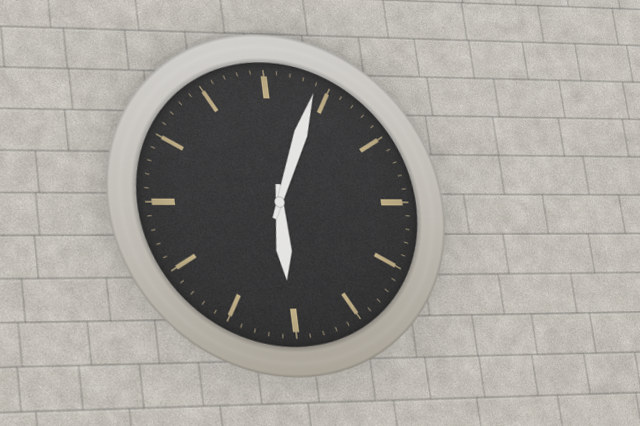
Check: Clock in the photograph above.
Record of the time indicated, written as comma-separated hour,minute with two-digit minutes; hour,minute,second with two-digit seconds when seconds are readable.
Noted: 6,04
